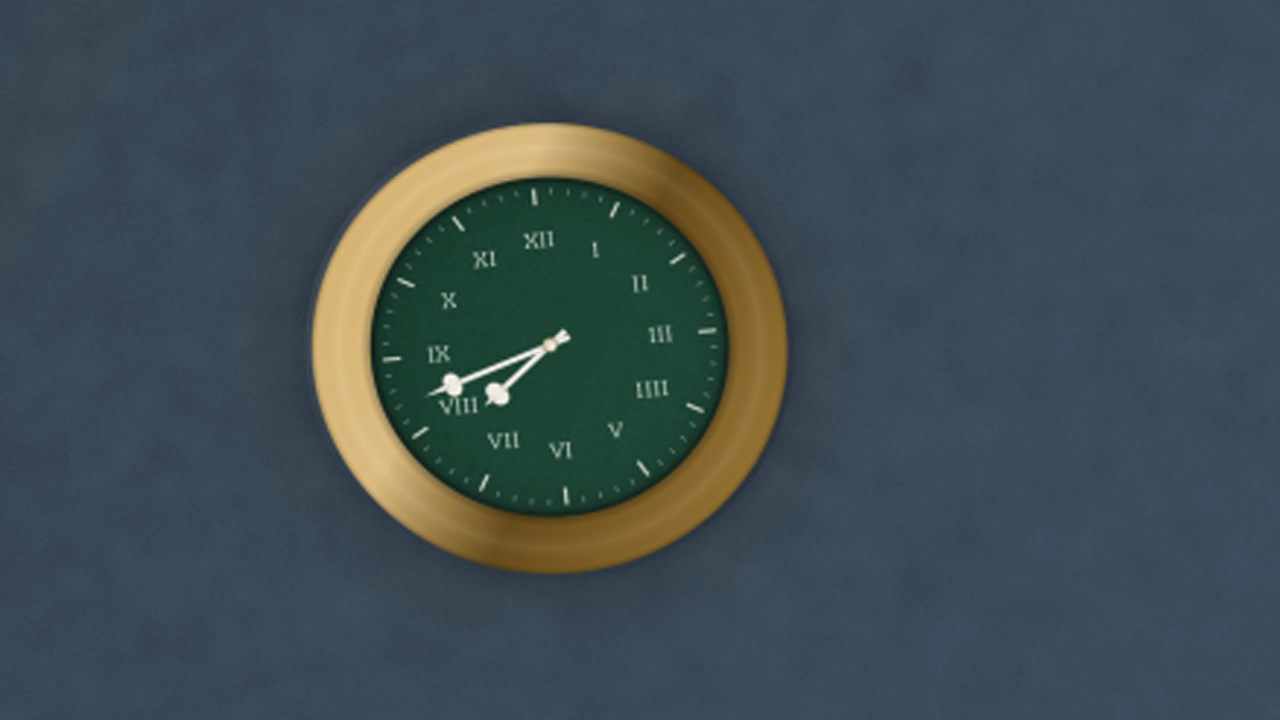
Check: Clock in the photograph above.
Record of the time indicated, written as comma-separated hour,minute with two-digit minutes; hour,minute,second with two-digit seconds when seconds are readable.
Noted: 7,42
